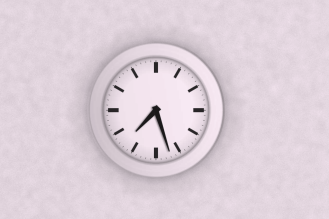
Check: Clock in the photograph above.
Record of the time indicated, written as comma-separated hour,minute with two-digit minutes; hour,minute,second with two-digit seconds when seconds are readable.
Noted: 7,27
